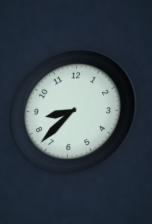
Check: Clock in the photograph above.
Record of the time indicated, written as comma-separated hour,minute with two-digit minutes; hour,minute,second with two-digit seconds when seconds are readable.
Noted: 8,37
